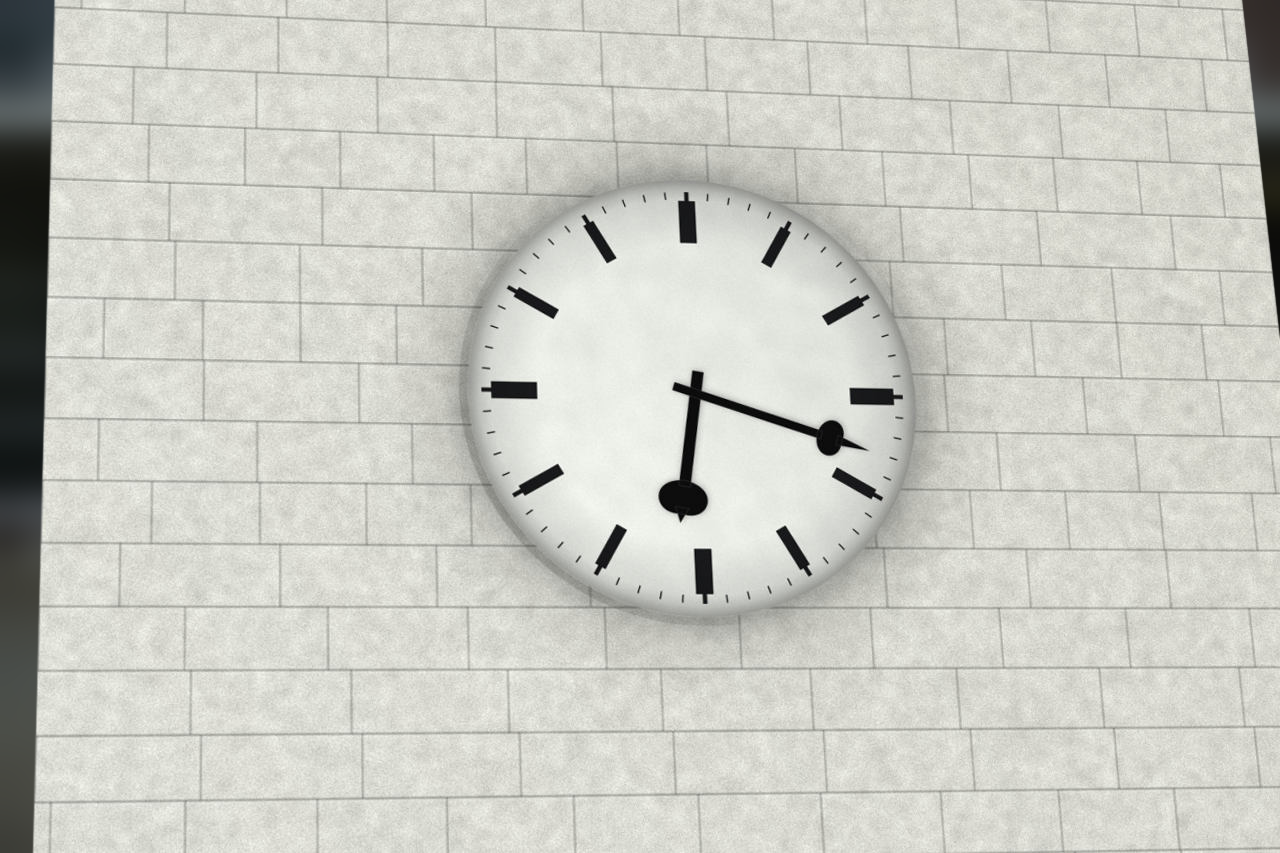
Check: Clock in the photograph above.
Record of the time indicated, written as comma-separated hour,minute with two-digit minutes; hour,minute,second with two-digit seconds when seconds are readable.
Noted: 6,18
